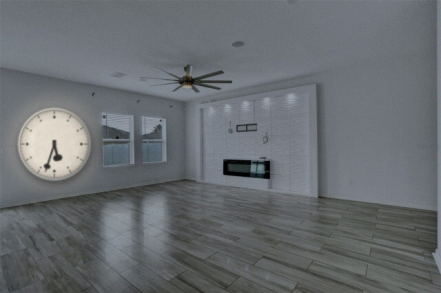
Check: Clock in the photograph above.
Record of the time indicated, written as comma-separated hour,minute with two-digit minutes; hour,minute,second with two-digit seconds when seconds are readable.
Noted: 5,33
